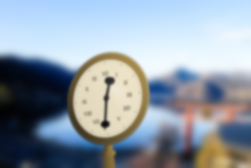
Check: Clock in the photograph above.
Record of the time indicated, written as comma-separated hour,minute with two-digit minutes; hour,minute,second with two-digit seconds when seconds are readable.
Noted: 12,31
